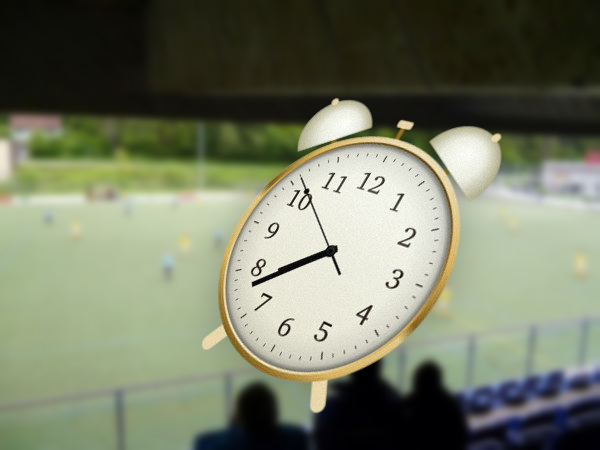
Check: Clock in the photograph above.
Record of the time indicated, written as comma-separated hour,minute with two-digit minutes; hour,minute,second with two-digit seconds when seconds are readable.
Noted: 7,37,51
